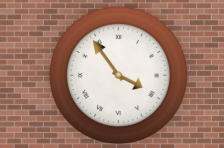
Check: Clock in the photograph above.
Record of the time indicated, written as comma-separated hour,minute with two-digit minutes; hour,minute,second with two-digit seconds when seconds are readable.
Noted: 3,54
